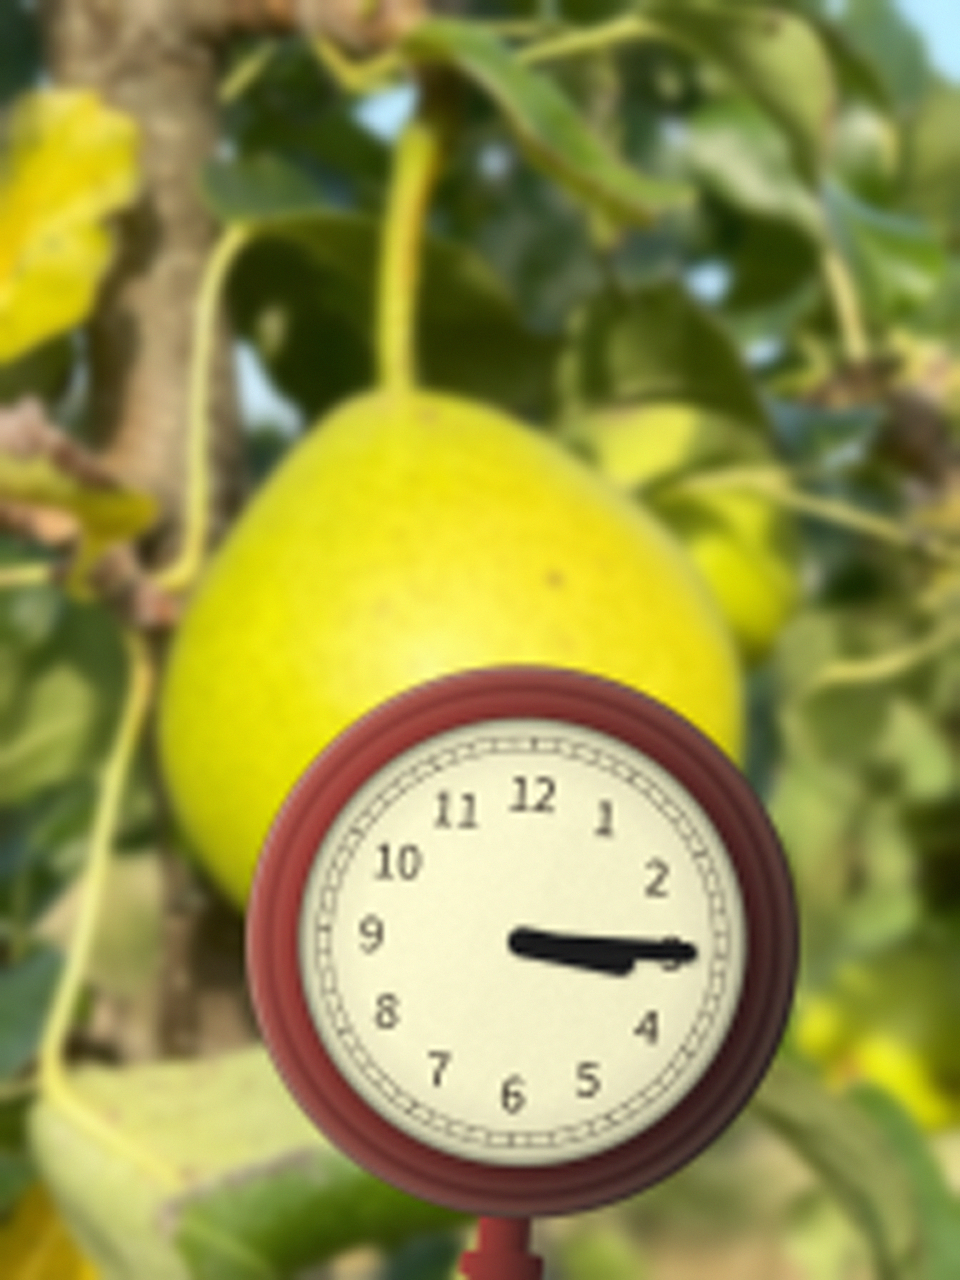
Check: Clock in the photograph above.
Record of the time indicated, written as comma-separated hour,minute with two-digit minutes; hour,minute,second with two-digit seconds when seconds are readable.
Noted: 3,15
